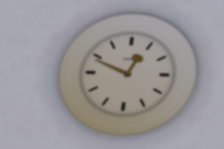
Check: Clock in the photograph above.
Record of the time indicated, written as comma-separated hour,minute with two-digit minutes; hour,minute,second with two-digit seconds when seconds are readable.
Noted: 12,49
